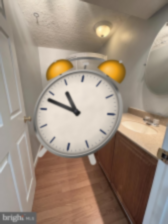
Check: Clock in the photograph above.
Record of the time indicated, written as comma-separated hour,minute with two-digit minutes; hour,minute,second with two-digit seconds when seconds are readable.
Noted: 10,48
